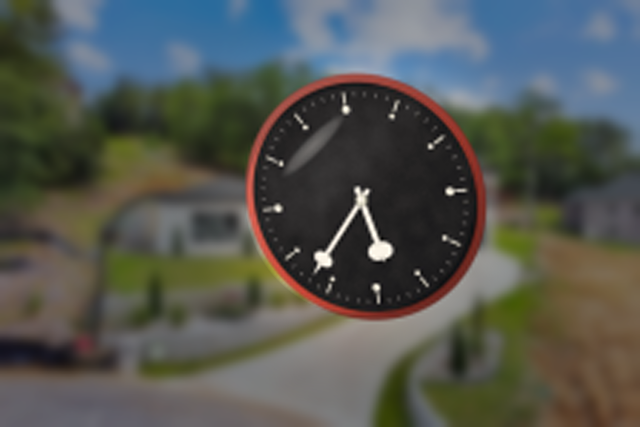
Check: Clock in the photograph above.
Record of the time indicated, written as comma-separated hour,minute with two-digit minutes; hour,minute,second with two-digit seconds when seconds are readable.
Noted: 5,37
